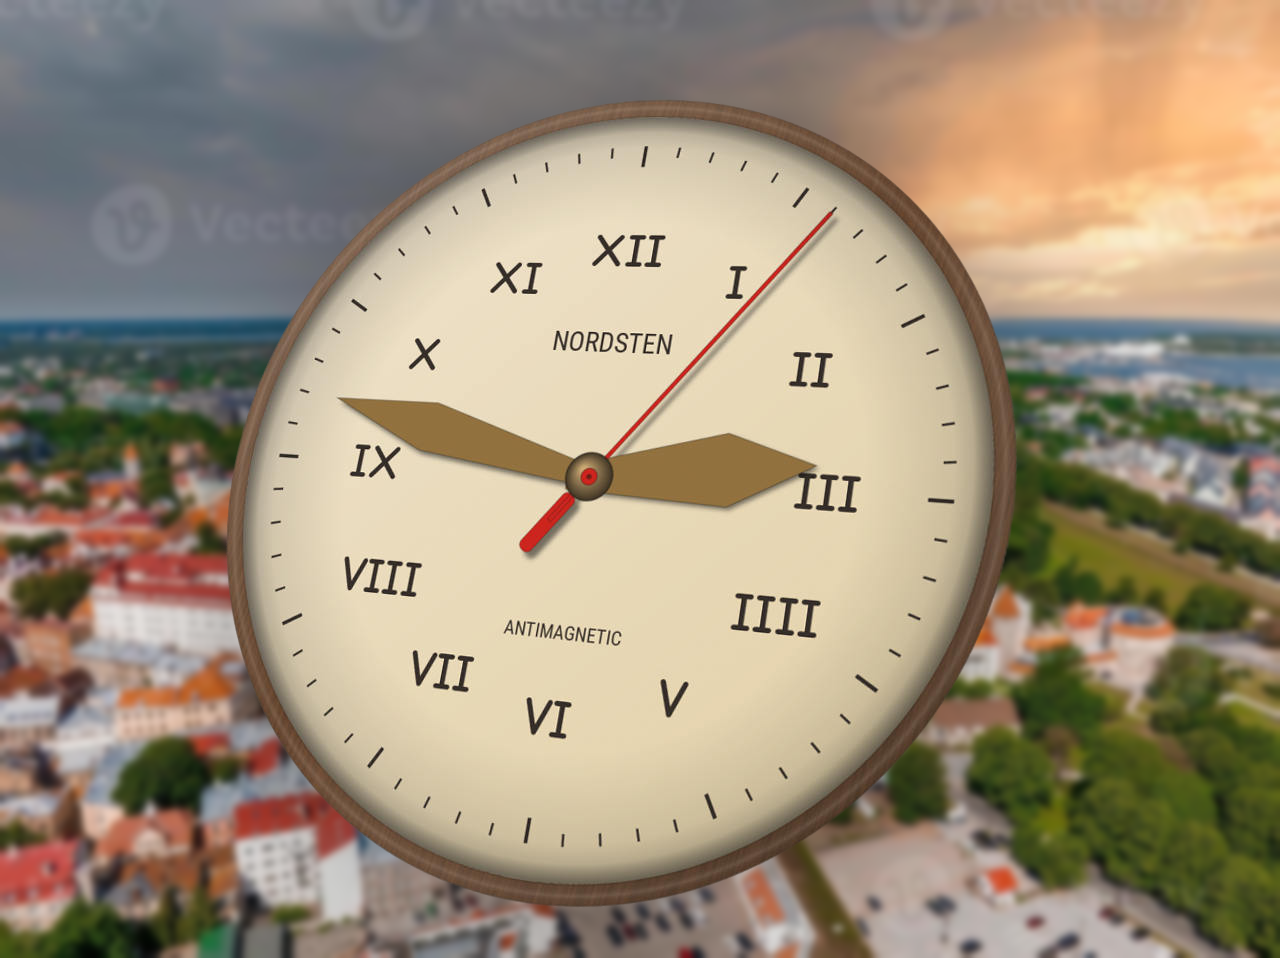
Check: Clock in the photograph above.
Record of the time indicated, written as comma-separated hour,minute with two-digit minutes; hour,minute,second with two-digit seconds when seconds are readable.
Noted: 2,47,06
